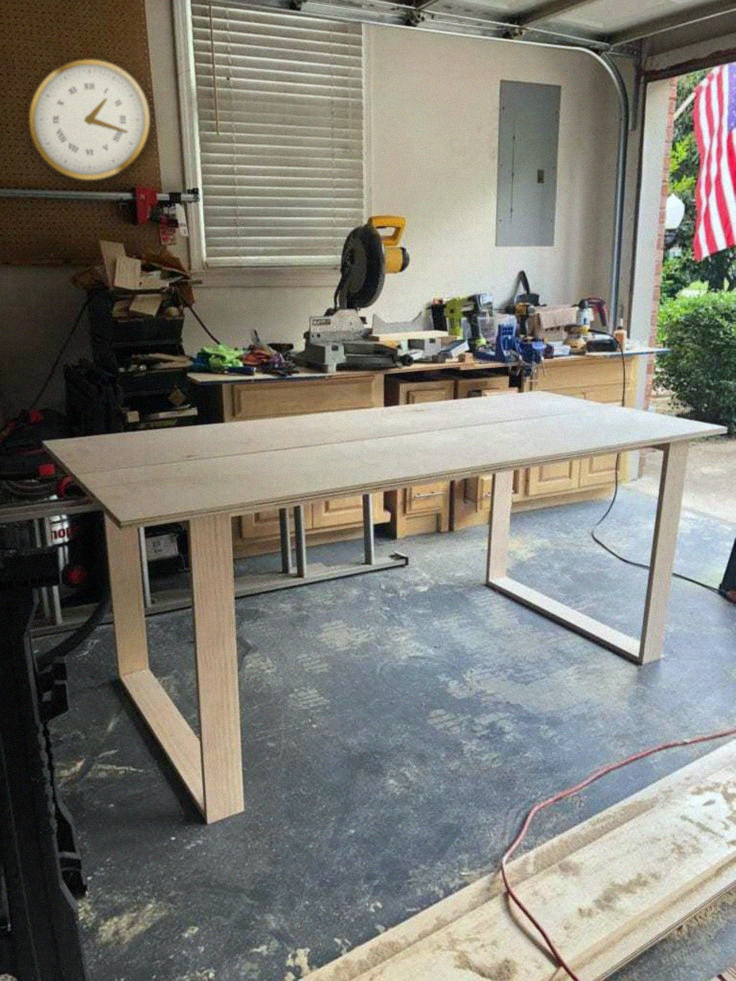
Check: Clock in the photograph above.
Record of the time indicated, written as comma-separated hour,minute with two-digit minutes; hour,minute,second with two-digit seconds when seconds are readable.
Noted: 1,18
